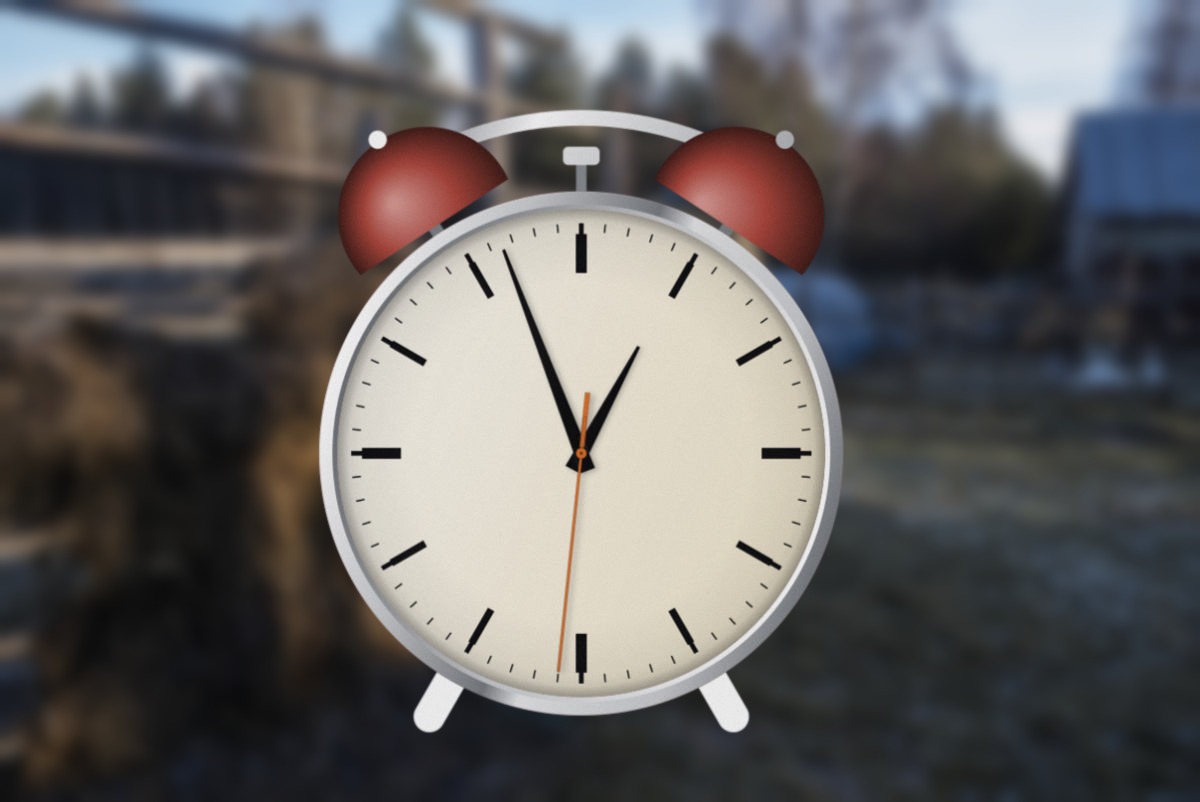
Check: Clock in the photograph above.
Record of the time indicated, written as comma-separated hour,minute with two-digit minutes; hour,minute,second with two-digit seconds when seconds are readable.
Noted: 12,56,31
